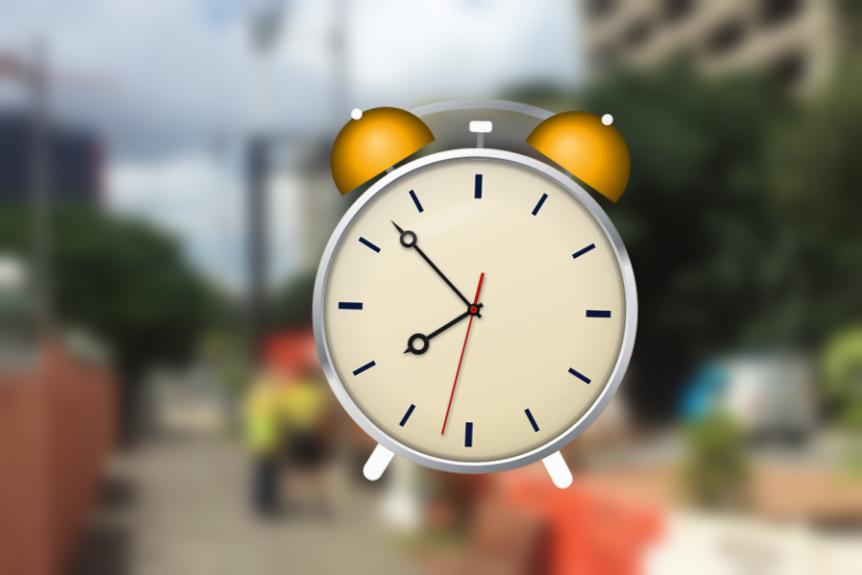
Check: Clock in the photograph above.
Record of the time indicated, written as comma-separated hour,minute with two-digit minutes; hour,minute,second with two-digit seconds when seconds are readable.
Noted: 7,52,32
